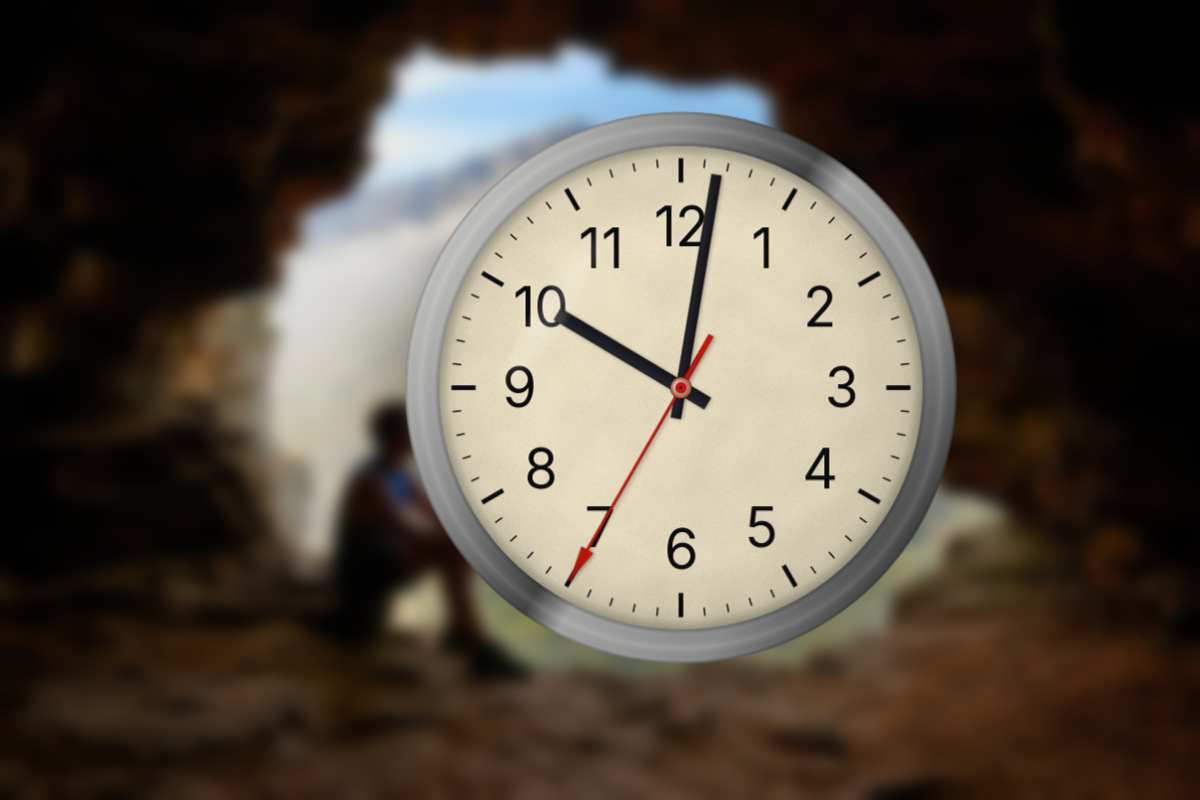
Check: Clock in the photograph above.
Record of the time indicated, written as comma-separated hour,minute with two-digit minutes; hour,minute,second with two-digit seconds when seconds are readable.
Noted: 10,01,35
